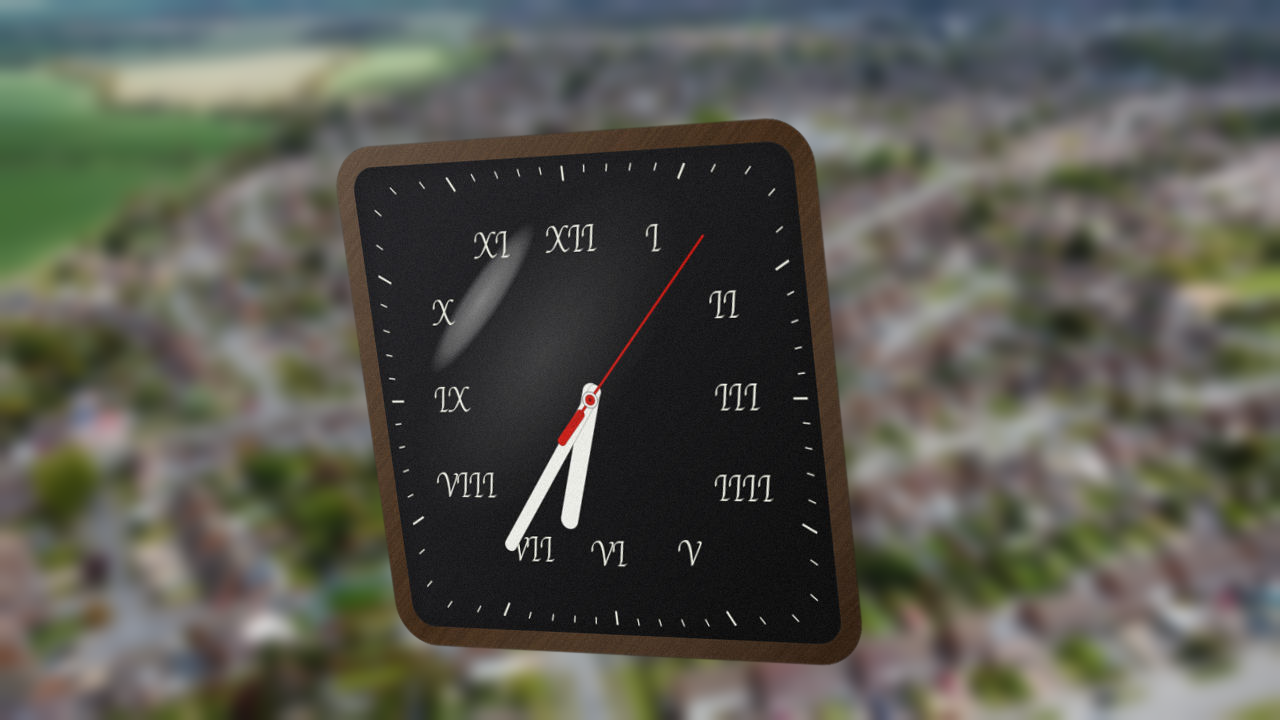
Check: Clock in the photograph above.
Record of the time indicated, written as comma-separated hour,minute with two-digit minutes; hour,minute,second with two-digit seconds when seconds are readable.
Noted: 6,36,07
